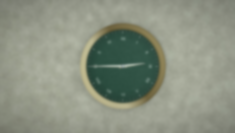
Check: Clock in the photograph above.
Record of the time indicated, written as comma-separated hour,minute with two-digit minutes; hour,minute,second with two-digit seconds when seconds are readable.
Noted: 2,45
